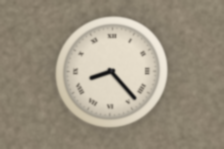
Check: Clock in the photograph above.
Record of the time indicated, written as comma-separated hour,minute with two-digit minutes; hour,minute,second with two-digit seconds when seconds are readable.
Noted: 8,23
